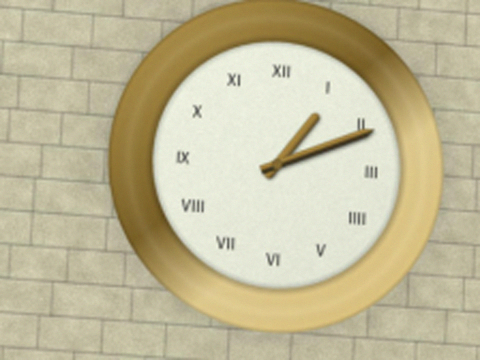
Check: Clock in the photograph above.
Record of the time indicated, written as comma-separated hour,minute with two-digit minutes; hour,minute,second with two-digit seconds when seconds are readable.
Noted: 1,11
